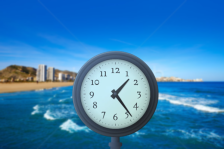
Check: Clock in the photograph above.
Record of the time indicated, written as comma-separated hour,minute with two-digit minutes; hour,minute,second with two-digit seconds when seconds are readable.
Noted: 1,24
